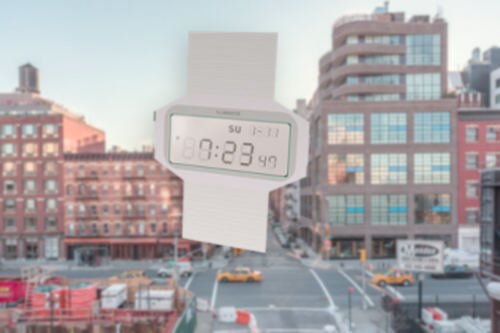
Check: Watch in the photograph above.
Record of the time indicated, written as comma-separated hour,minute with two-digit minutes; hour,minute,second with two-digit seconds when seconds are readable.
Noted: 7,23,47
